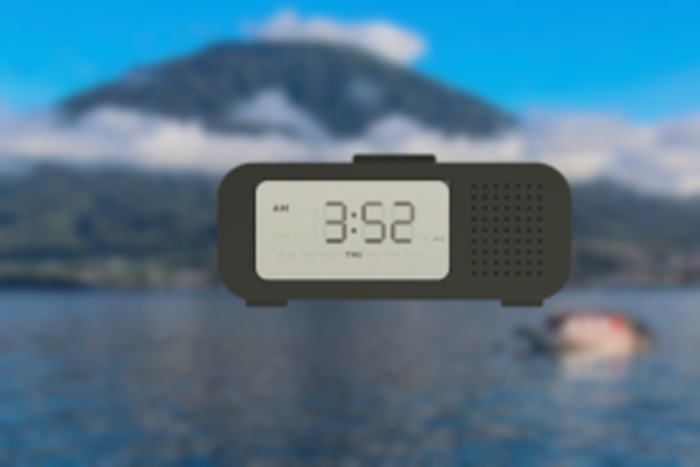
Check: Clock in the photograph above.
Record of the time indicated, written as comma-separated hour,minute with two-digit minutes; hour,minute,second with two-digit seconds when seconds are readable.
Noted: 3,52
